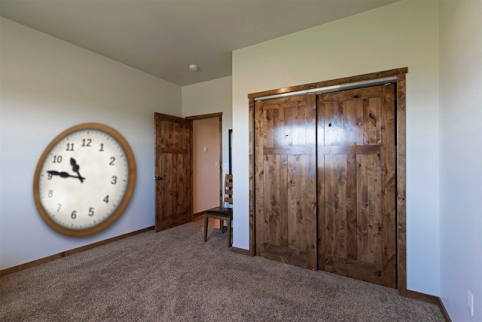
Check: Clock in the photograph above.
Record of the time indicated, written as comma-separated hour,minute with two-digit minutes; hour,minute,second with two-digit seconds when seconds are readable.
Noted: 10,46
